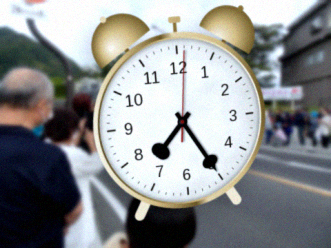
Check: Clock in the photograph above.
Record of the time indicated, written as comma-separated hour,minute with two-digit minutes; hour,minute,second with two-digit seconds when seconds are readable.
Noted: 7,25,01
